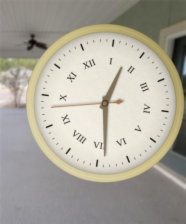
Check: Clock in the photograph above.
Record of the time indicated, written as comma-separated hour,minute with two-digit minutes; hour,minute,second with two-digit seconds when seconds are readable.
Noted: 1,33,48
